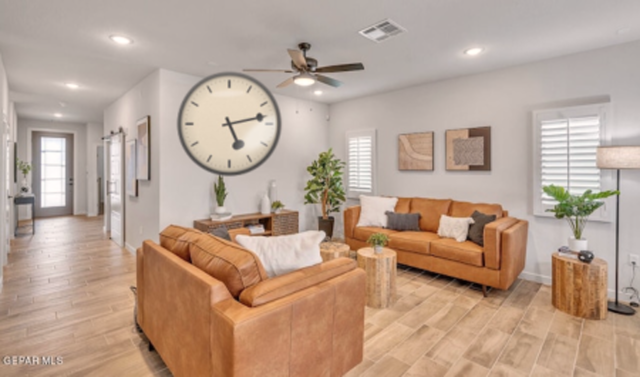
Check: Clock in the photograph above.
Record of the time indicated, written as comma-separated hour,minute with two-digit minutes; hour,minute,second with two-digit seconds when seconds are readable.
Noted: 5,13
